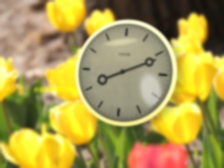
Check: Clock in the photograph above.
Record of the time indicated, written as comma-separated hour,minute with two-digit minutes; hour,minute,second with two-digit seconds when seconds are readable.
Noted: 8,11
